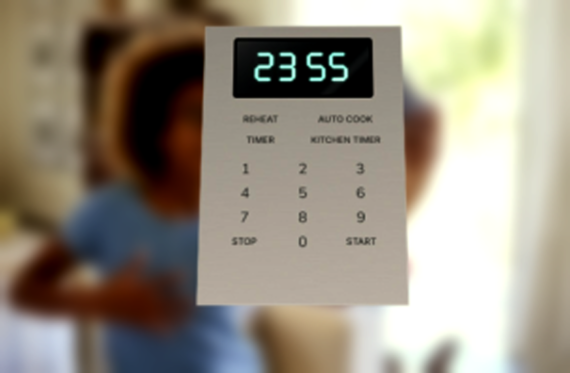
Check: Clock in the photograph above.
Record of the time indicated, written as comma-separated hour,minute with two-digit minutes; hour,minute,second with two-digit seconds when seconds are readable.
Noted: 23,55
